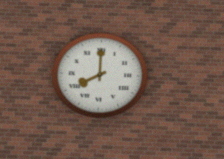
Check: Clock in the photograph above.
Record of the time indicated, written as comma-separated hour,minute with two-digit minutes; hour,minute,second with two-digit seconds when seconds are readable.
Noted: 8,00
